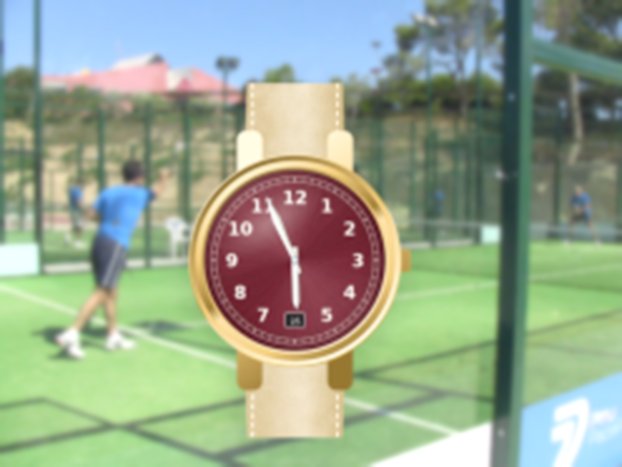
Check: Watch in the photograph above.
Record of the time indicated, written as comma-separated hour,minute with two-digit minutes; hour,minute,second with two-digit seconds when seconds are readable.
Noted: 5,56
